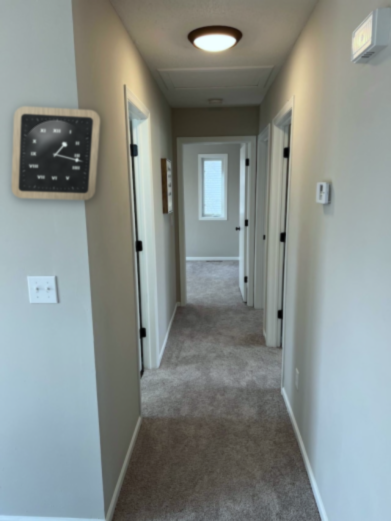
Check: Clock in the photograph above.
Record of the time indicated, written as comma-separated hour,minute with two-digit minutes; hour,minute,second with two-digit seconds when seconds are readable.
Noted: 1,17
